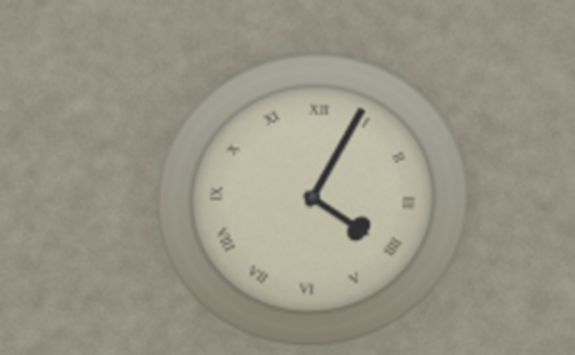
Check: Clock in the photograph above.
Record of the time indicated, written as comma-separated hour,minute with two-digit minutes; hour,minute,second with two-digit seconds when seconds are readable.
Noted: 4,04
